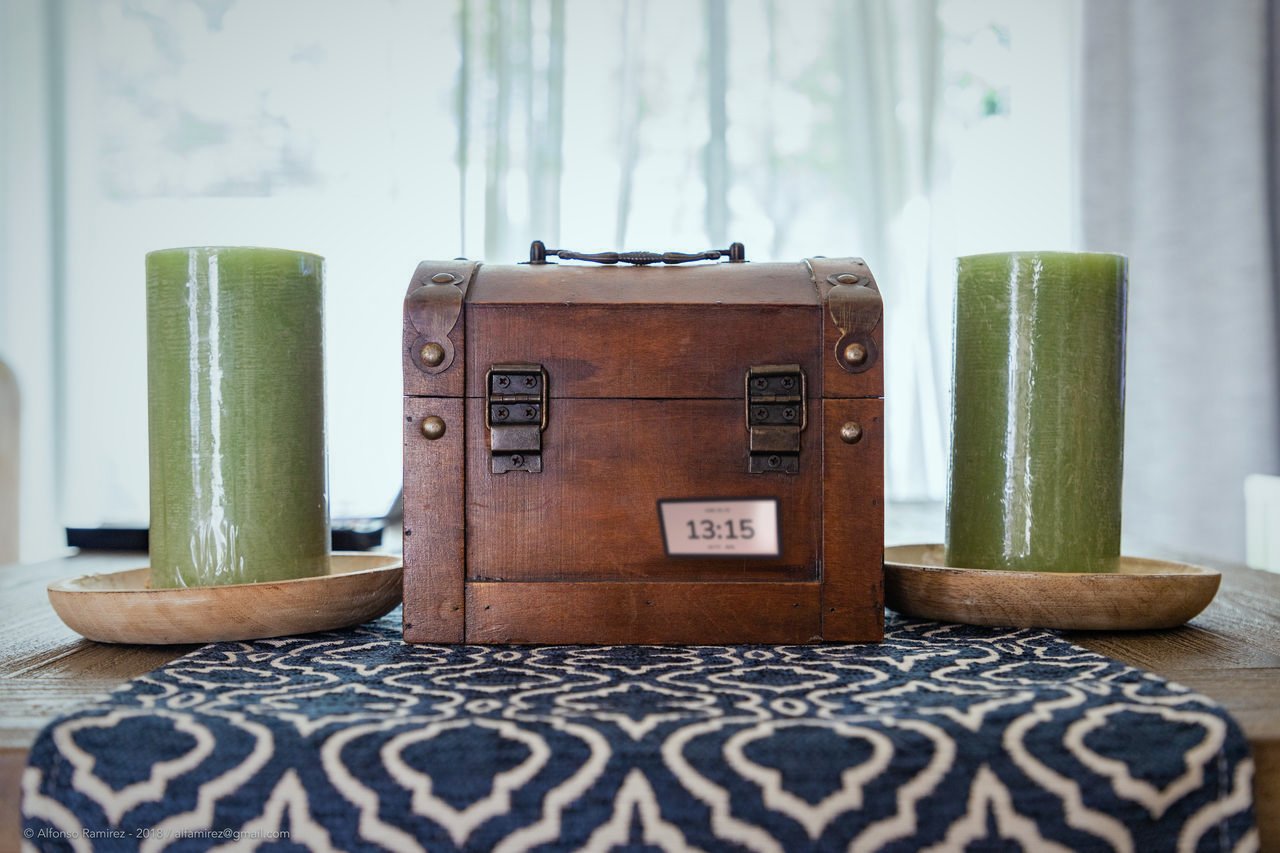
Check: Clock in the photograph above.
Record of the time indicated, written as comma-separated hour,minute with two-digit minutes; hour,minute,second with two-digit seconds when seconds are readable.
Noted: 13,15
